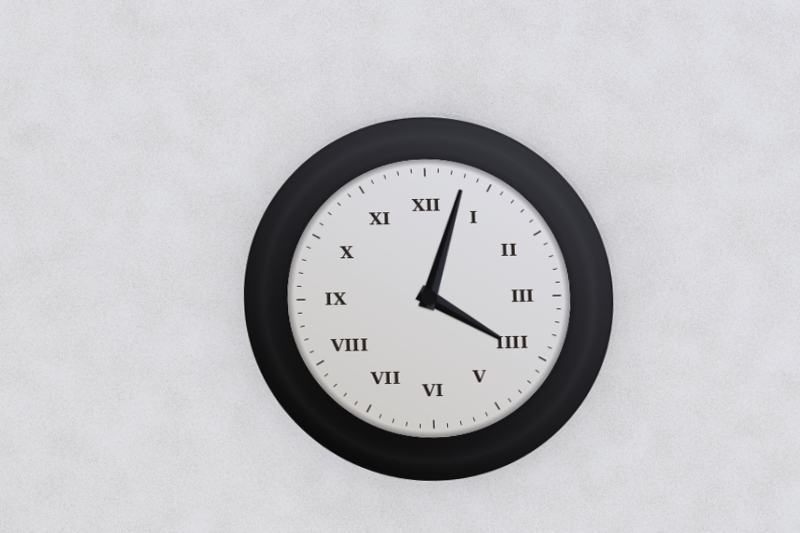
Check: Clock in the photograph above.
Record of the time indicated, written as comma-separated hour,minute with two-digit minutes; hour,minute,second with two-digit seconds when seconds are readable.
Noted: 4,03
